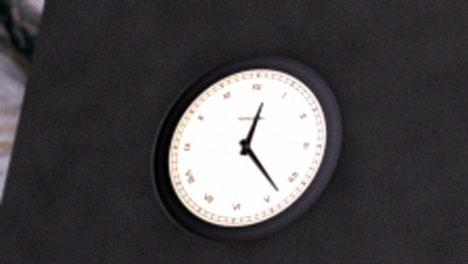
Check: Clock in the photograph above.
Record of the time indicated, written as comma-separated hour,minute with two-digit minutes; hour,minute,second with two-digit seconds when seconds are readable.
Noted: 12,23
